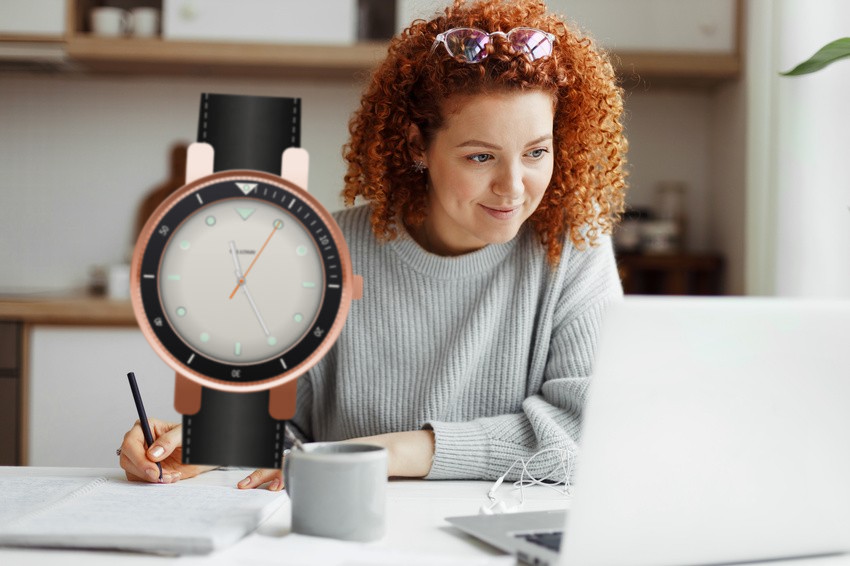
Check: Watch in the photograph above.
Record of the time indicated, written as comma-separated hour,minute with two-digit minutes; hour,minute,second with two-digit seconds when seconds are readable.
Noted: 11,25,05
